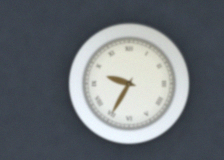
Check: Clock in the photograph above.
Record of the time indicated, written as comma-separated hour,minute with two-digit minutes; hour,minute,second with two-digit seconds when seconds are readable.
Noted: 9,35
